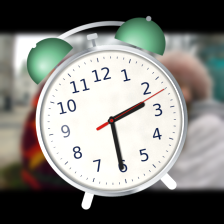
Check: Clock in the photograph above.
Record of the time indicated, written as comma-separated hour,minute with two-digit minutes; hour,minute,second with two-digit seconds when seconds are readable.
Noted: 2,30,12
